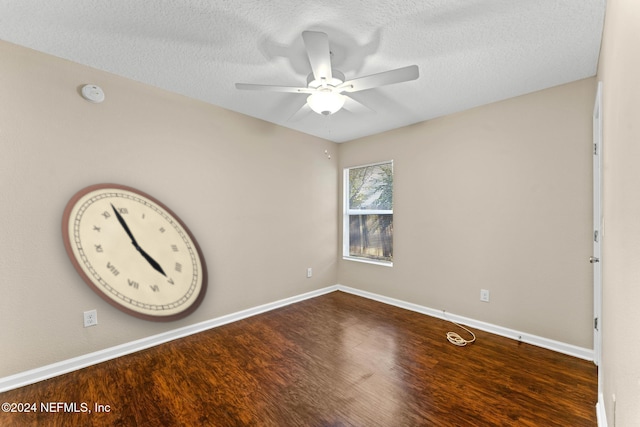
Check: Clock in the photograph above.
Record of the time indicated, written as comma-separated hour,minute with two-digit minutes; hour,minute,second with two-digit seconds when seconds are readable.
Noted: 4,58
